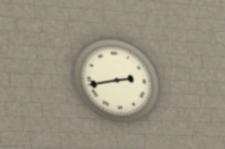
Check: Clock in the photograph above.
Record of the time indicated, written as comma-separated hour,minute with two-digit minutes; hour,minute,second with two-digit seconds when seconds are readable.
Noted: 2,43
